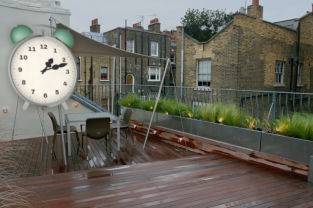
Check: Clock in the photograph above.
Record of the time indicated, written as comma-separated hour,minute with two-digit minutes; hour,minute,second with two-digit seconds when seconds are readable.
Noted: 1,12
